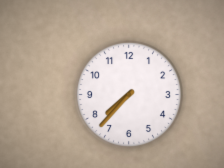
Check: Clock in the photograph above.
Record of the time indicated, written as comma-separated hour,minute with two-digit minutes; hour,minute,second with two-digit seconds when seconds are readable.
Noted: 7,37
